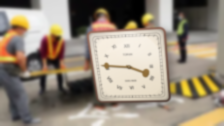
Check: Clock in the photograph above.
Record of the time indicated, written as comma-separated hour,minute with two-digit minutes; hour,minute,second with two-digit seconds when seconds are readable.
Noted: 3,46
